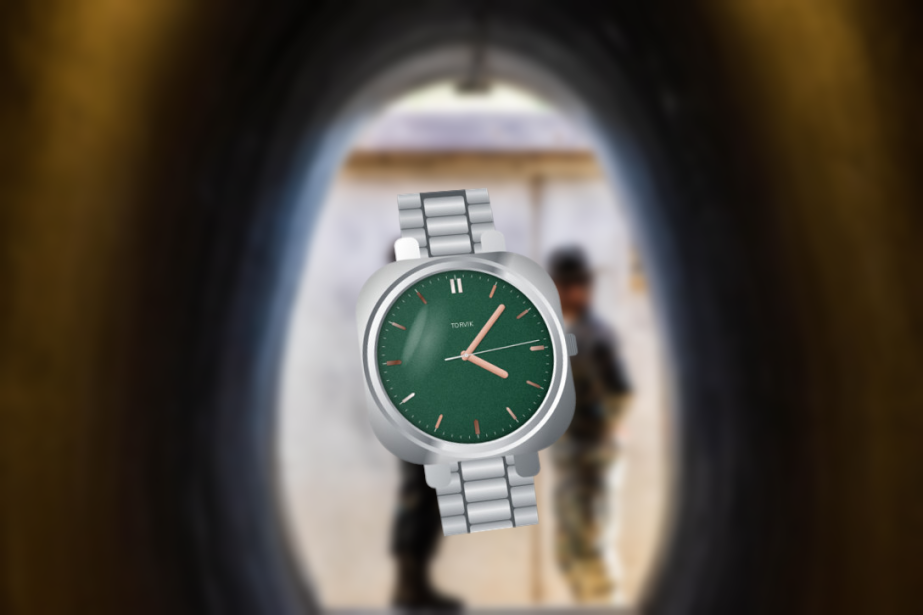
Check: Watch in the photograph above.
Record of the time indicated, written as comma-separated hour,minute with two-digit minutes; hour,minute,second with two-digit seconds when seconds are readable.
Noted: 4,07,14
